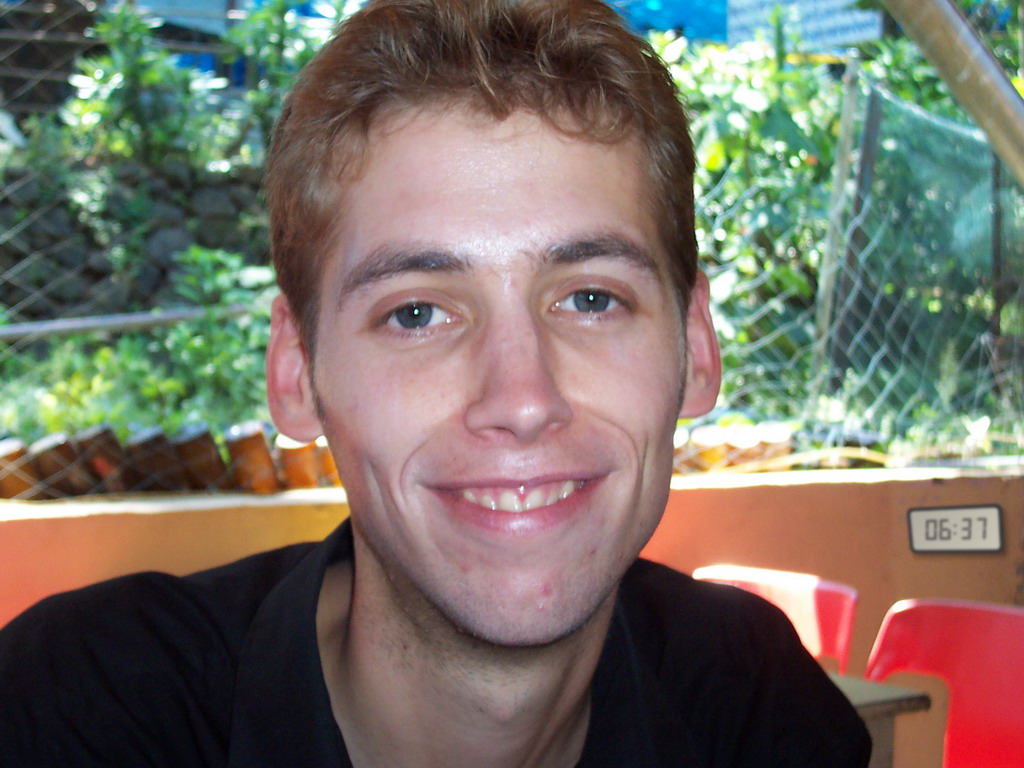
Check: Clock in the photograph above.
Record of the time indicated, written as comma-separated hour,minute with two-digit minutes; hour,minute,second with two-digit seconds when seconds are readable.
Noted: 6,37
